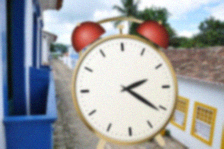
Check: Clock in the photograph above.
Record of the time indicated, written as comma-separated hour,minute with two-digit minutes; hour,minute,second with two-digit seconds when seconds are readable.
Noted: 2,21
